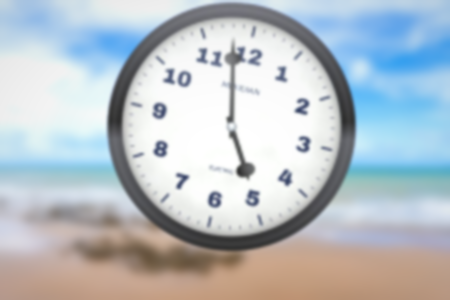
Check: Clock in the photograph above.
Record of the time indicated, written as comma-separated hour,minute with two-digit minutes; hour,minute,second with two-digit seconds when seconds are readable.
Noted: 4,58
